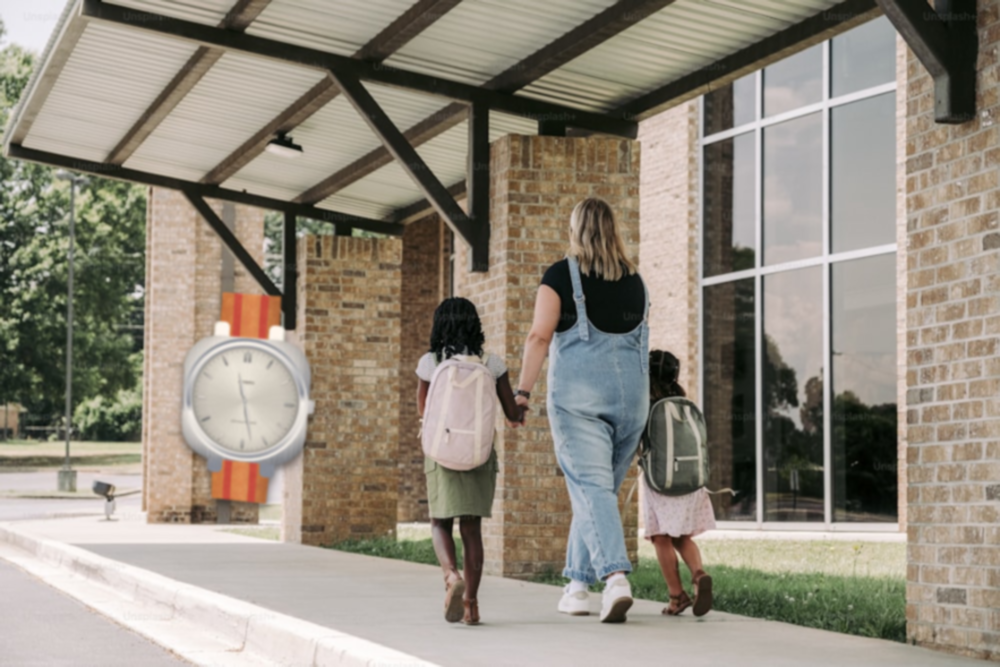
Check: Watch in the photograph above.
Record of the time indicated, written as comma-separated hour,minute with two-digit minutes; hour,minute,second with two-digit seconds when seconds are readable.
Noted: 11,28
